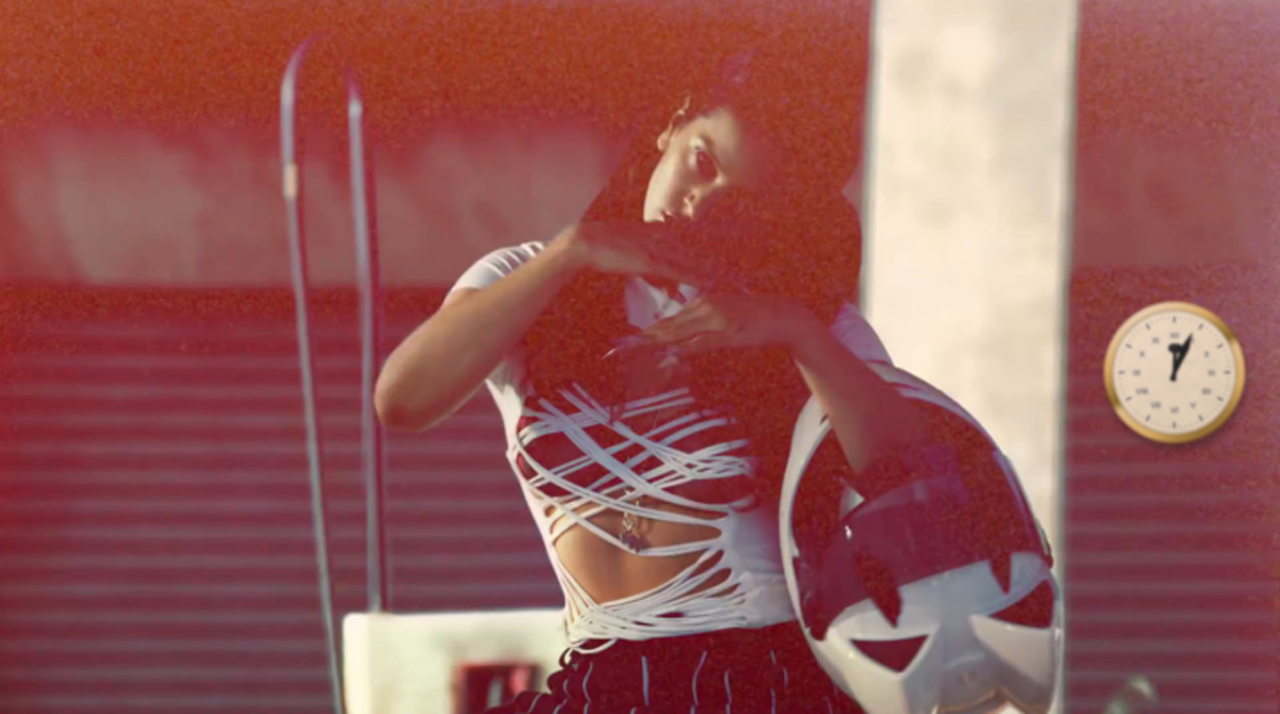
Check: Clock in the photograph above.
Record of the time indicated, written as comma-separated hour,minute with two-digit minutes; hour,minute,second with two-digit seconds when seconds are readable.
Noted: 12,04
